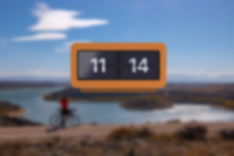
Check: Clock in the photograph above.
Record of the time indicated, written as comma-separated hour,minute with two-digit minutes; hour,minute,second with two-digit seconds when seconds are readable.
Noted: 11,14
